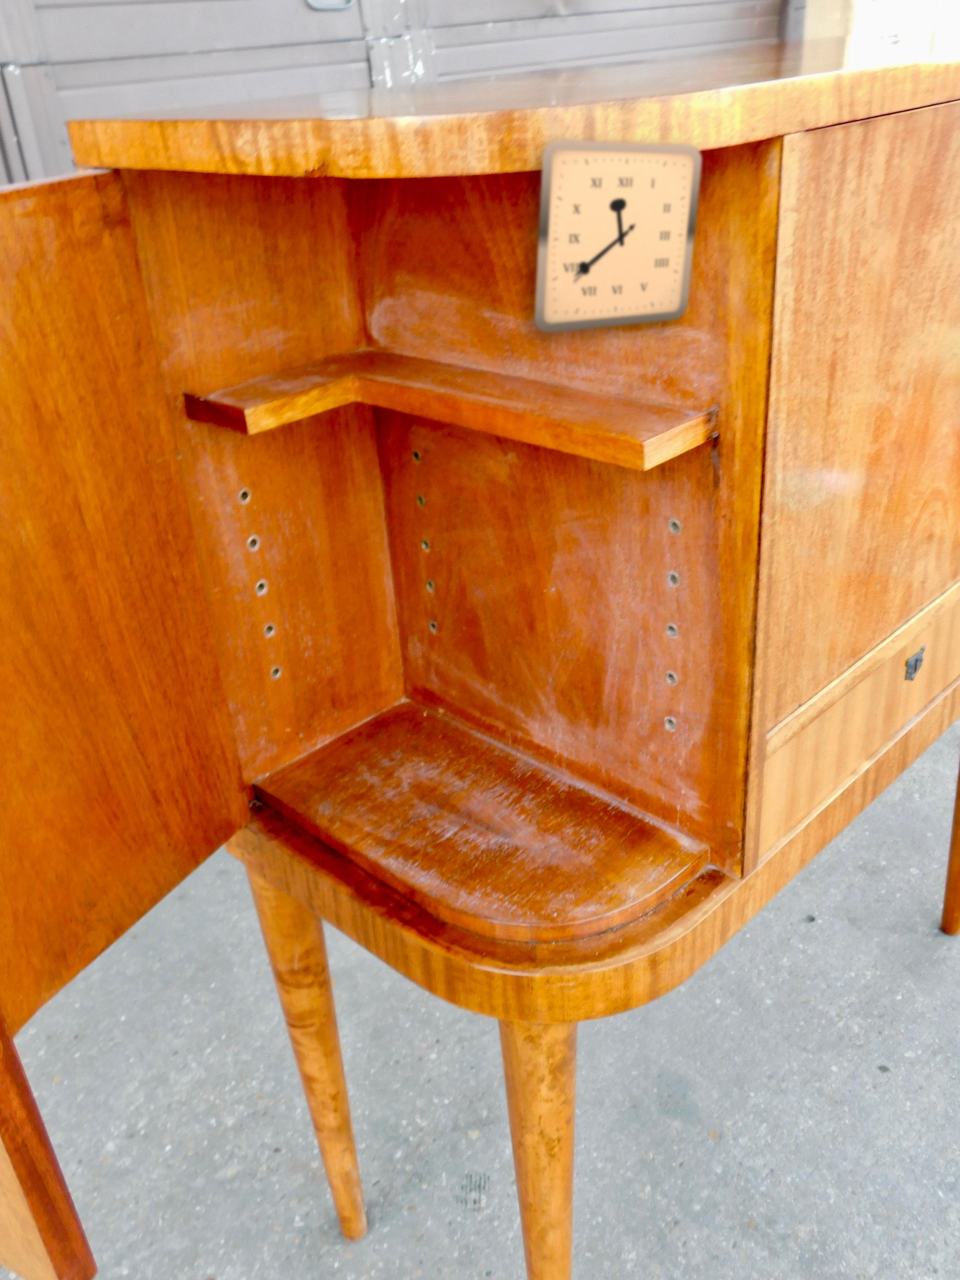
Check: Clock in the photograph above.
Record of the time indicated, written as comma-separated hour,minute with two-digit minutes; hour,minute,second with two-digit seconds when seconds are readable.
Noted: 11,38,38
